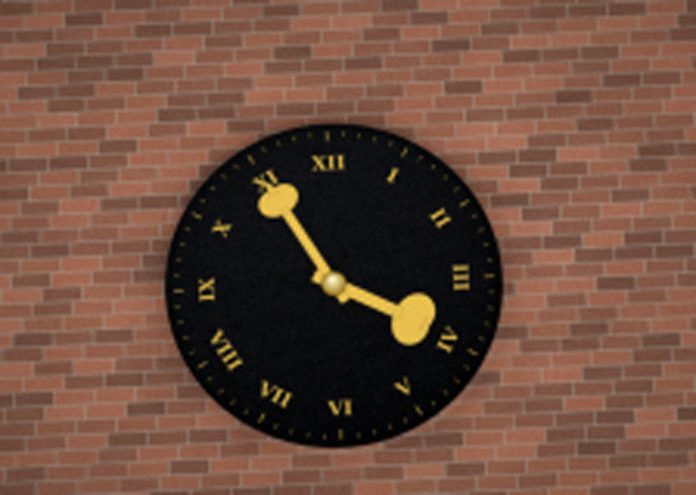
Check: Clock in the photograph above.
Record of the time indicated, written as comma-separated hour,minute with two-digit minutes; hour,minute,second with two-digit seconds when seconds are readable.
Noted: 3,55
